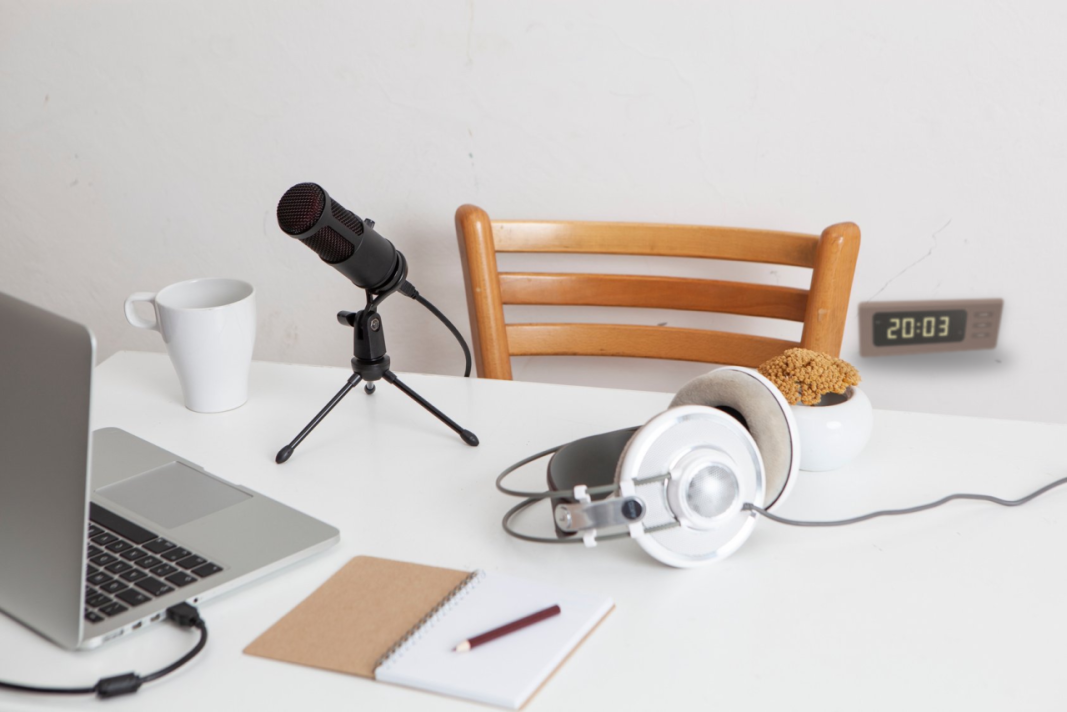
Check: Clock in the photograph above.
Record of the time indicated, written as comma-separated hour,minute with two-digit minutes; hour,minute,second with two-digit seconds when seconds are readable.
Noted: 20,03
